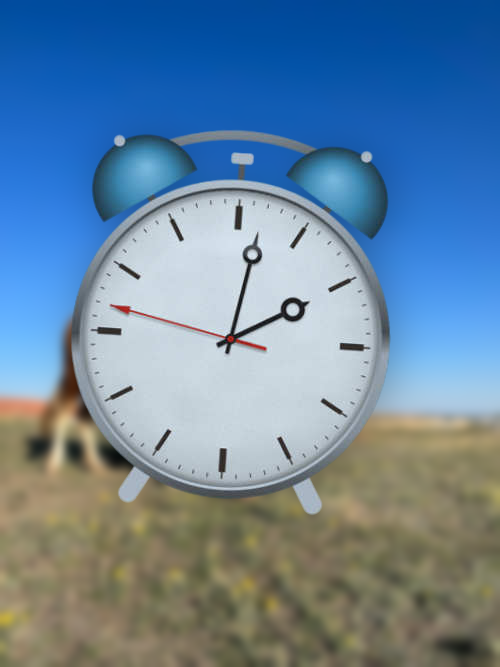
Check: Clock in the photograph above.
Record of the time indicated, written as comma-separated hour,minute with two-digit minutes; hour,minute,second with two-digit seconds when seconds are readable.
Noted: 2,01,47
